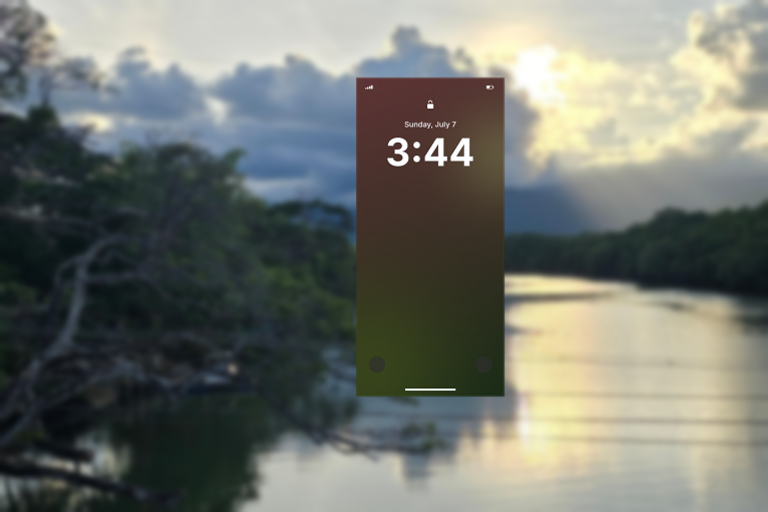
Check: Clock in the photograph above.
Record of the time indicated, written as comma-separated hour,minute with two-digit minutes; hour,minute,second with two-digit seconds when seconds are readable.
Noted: 3,44
